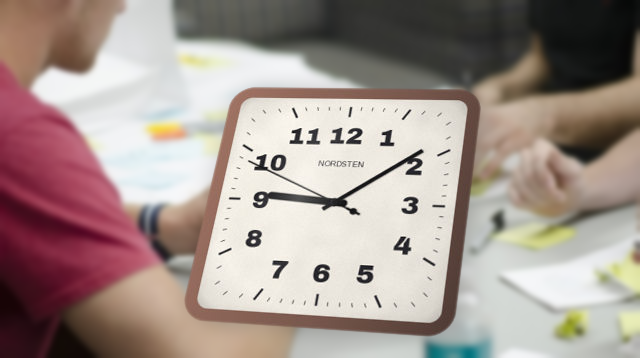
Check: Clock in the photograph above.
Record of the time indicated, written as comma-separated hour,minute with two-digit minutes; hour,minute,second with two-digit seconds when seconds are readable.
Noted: 9,08,49
